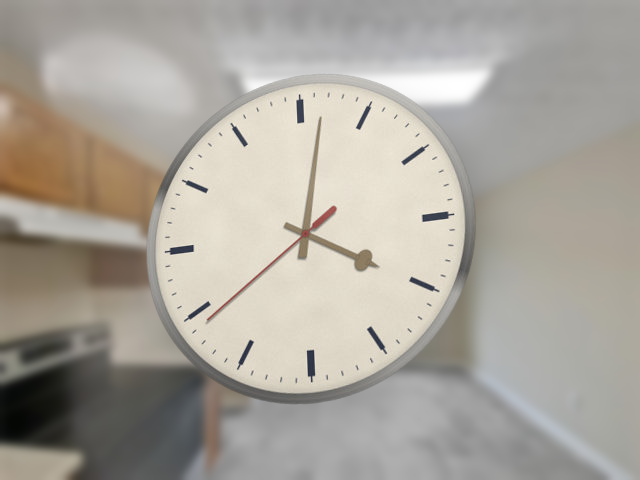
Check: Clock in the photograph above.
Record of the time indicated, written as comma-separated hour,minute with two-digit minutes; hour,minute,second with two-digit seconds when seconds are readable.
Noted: 4,01,39
